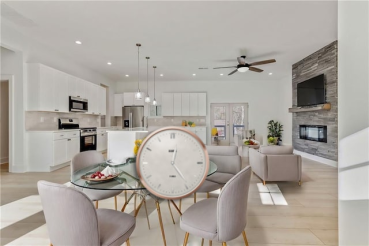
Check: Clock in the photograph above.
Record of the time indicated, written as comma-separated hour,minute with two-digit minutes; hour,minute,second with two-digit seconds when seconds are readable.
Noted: 12,24
